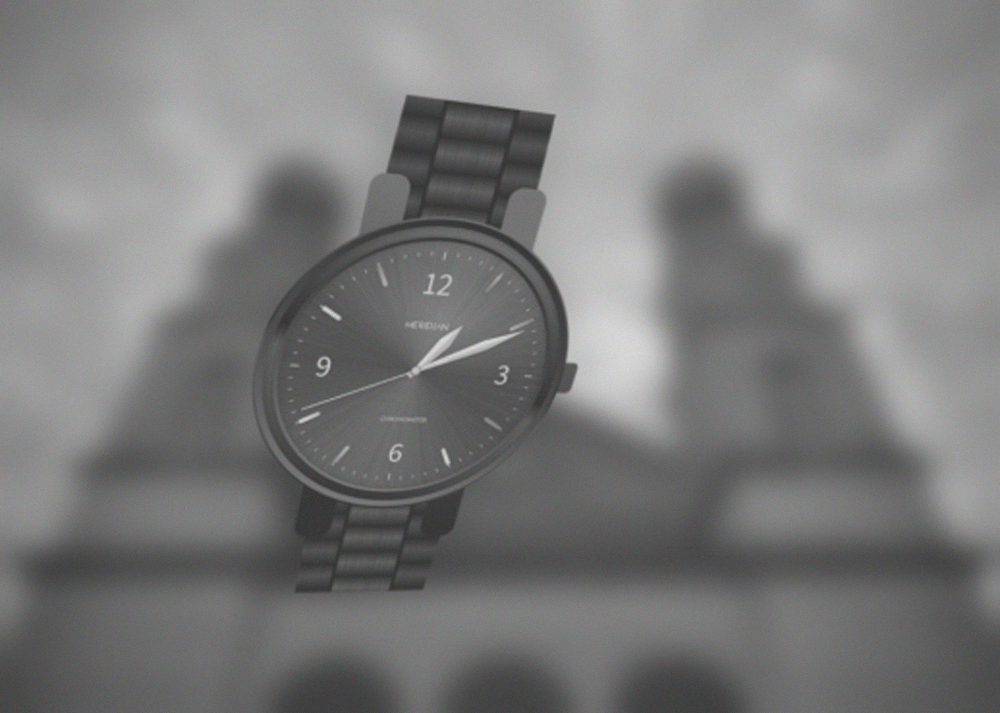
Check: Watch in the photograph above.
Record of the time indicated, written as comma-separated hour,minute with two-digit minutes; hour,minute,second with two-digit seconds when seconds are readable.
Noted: 1,10,41
